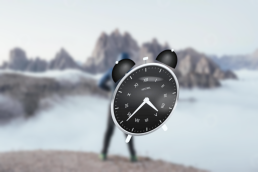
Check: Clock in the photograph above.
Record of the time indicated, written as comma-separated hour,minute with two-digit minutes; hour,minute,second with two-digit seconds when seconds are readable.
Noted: 4,39
